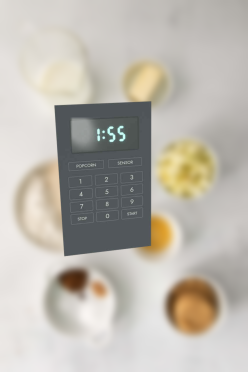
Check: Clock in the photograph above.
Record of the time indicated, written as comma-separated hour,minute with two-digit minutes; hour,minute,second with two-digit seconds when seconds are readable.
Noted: 1,55
